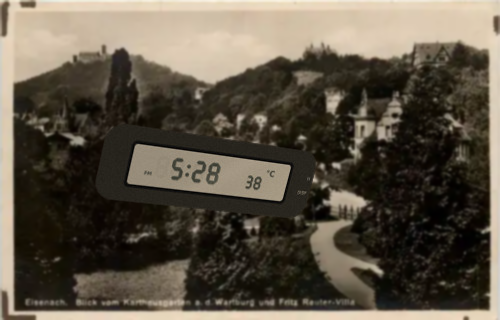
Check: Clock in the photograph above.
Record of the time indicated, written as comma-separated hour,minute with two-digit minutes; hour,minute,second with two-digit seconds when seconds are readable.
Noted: 5,28
